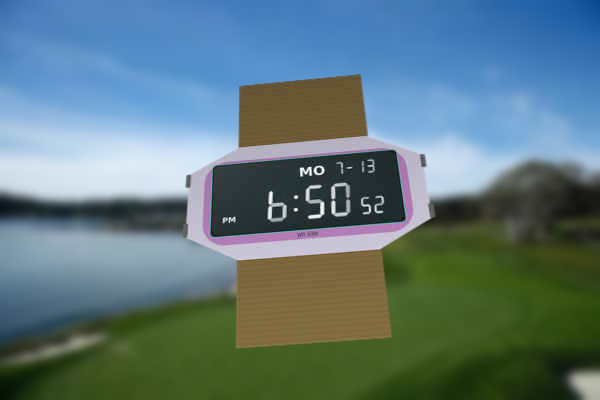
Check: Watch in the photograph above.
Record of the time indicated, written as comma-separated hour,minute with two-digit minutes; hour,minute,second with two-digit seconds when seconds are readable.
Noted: 6,50,52
